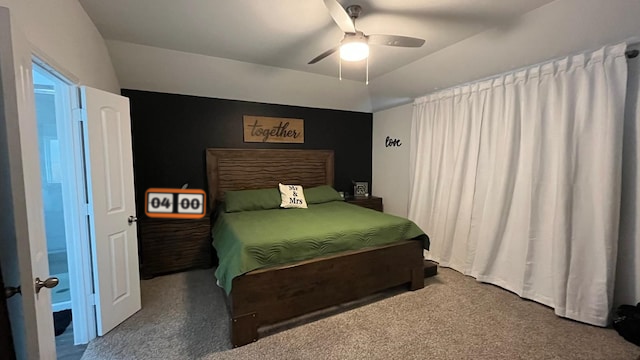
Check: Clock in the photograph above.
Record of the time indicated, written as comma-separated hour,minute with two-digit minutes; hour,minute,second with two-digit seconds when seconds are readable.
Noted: 4,00
